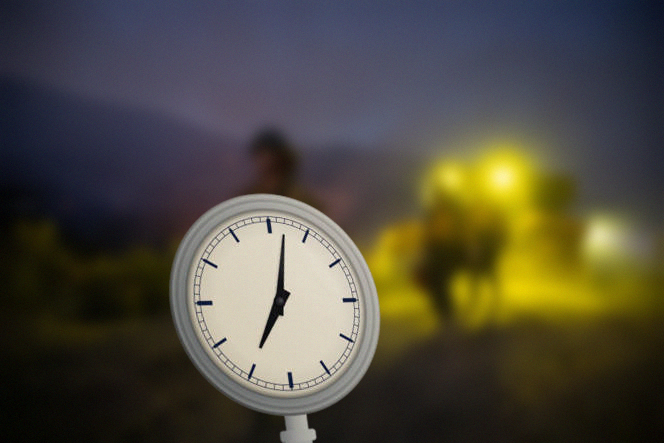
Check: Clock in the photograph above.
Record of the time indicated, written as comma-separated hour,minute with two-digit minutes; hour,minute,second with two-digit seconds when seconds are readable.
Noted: 7,02
